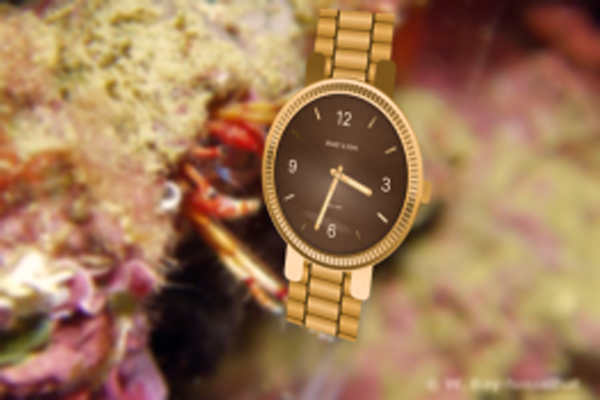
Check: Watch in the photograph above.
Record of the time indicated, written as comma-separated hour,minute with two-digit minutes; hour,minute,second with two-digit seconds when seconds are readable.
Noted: 3,33
